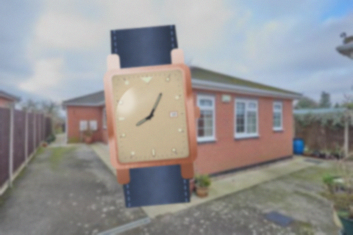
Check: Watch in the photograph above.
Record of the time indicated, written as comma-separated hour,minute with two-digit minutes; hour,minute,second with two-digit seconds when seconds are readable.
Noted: 8,05
